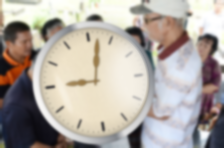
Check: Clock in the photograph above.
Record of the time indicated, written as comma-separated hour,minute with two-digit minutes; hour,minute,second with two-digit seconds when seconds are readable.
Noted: 9,02
